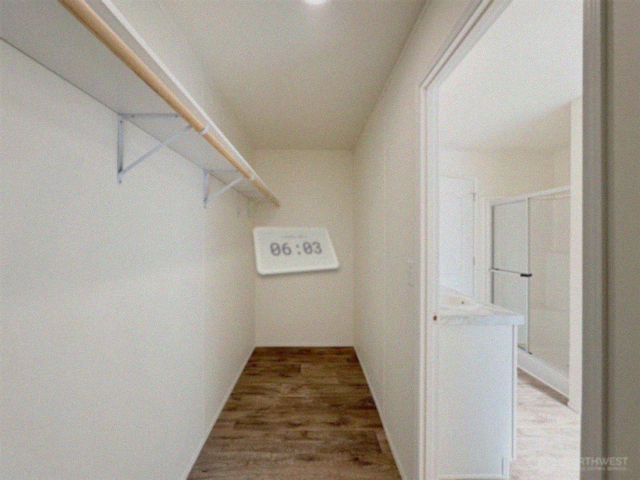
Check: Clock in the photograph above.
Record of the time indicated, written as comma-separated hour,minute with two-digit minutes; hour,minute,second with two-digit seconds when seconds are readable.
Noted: 6,03
